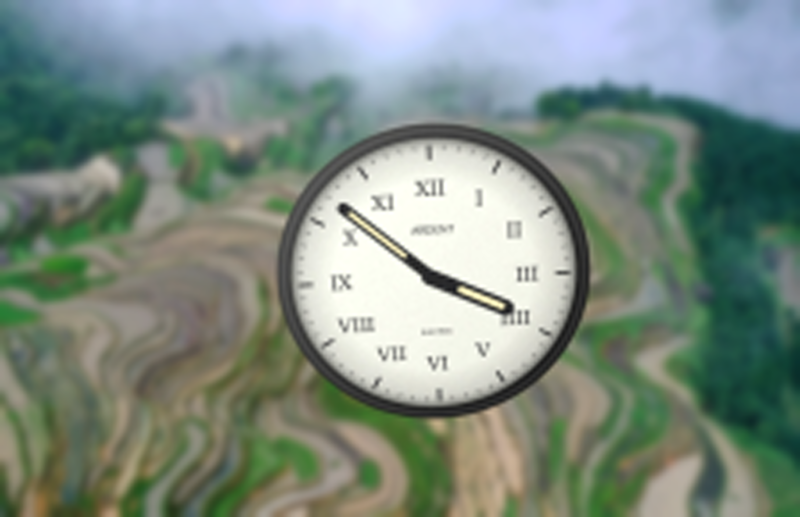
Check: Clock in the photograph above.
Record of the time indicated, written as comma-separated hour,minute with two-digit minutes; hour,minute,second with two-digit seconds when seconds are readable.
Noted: 3,52
